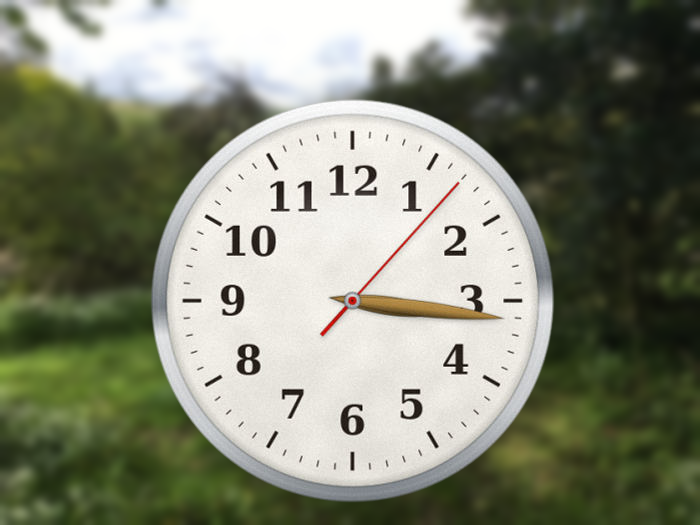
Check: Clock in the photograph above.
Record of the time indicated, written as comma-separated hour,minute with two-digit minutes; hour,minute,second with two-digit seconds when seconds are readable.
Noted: 3,16,07
